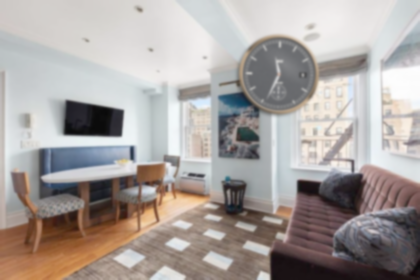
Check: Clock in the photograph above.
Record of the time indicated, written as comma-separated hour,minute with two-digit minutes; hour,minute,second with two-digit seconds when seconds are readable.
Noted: 11,34
